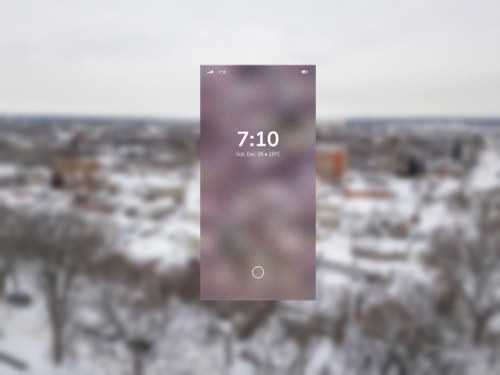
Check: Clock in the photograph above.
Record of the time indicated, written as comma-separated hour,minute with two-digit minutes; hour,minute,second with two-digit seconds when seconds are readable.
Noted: 7,10
